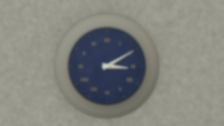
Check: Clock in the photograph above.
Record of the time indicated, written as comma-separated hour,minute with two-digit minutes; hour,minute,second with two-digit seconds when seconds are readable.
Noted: 3,10
